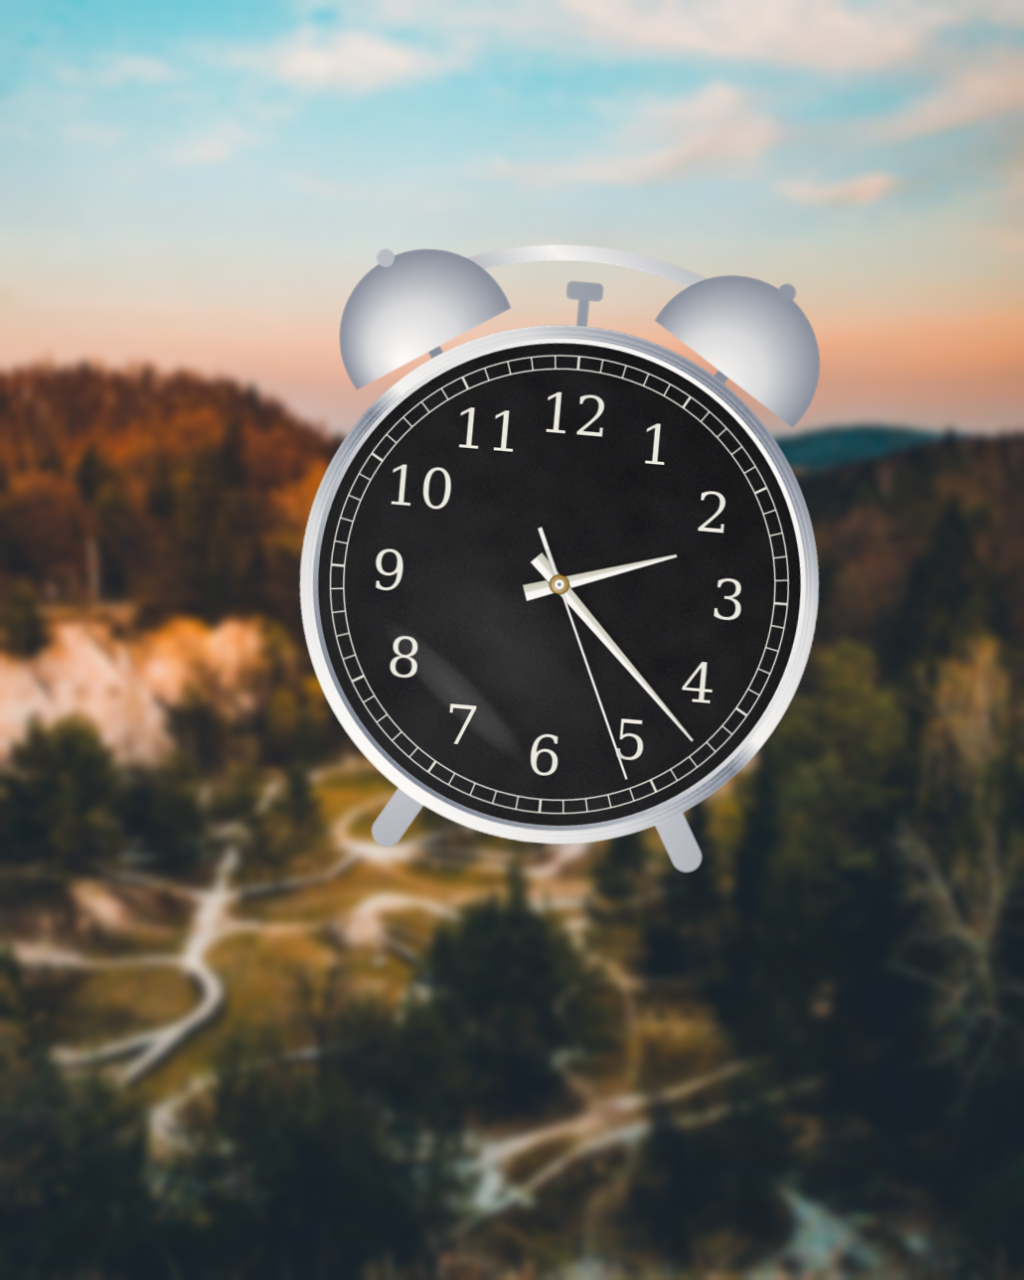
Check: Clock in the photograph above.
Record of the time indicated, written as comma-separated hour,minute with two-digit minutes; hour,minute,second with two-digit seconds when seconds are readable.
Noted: 2,22,26
